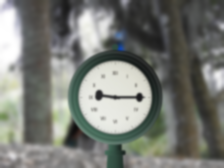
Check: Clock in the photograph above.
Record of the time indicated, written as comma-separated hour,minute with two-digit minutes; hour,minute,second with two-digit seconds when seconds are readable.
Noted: 9,15
